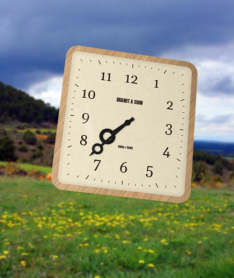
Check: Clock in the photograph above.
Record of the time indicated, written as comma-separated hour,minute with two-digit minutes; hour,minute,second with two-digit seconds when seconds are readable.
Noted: 7,37
